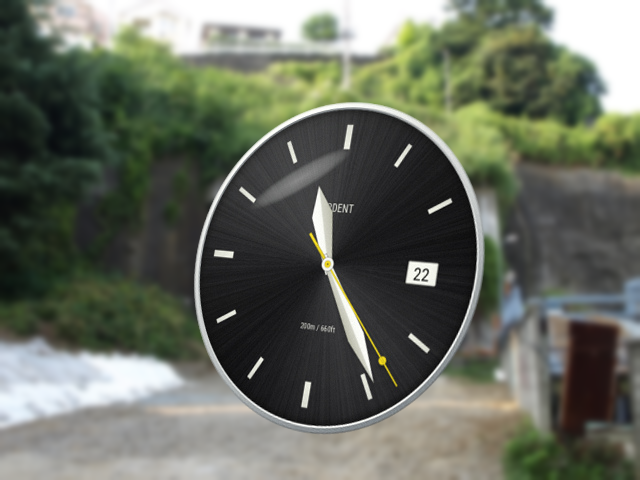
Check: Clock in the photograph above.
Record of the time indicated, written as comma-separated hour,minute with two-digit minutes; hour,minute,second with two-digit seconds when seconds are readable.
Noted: 11,24,23
